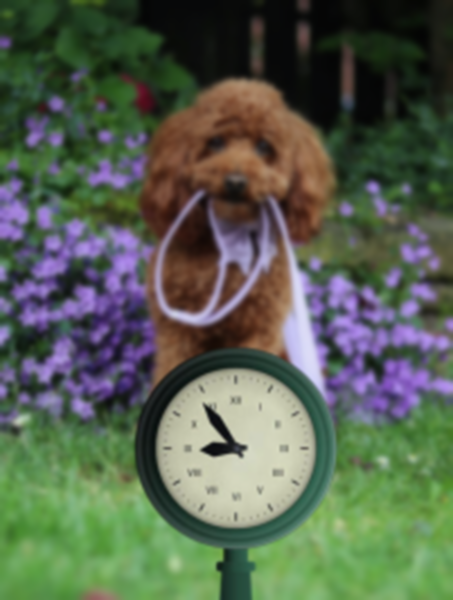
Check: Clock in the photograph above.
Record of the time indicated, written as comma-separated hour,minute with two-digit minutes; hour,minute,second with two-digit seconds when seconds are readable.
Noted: 8,54
